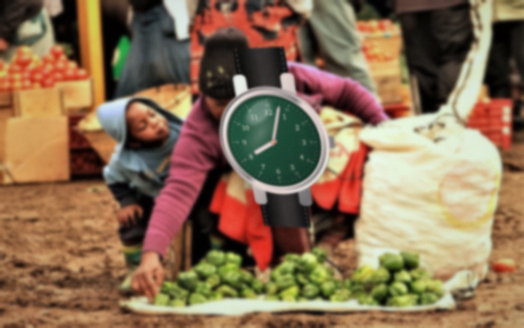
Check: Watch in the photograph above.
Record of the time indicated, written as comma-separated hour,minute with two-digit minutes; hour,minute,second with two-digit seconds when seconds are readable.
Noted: 8,03
